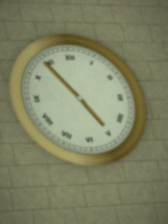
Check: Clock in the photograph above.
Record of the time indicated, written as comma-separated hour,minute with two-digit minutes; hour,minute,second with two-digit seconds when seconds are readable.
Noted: 4,54
